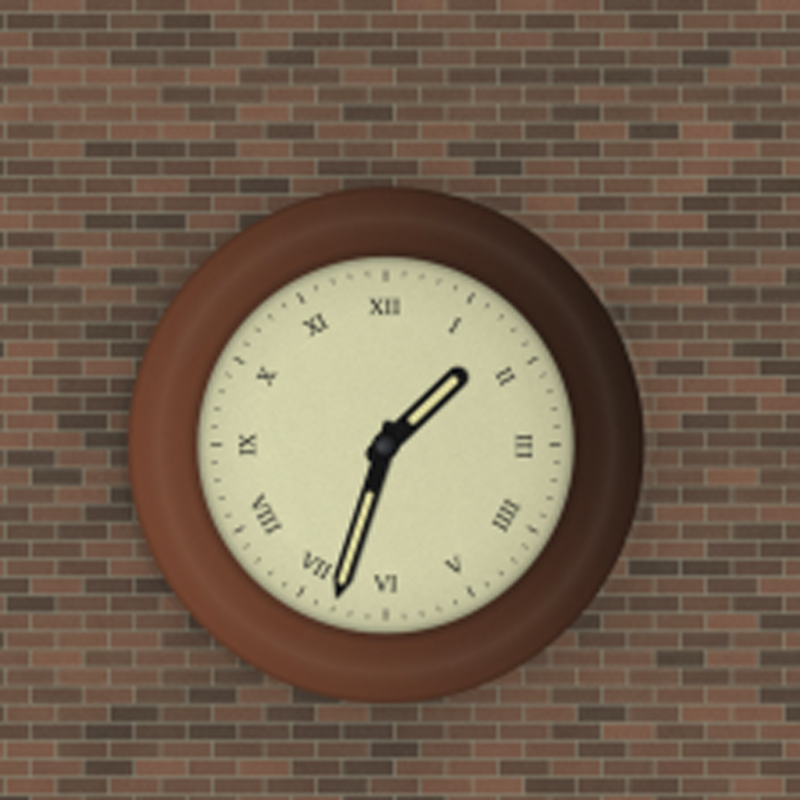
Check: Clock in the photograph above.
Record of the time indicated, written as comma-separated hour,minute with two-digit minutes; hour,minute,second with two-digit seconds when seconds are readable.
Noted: 1,33
